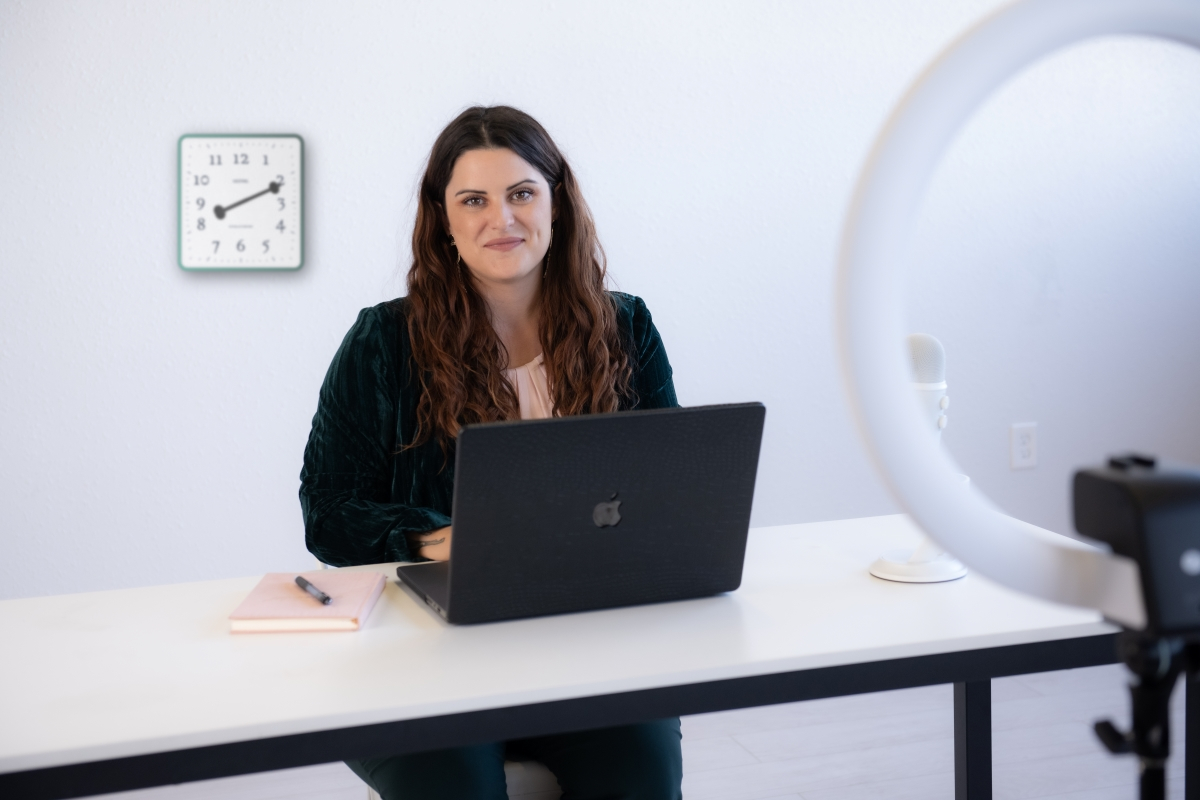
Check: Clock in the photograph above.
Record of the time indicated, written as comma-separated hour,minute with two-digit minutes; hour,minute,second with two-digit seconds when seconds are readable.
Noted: 8,11
